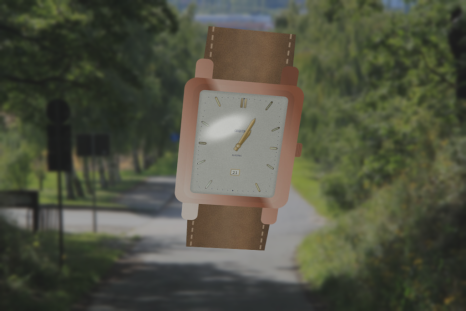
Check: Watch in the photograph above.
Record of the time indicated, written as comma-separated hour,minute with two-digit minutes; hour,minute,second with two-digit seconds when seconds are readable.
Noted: 1,04
